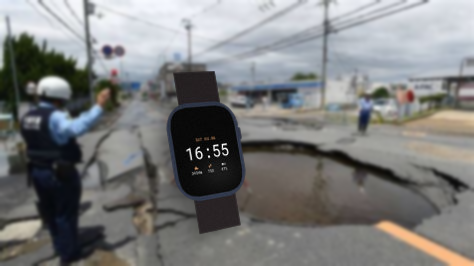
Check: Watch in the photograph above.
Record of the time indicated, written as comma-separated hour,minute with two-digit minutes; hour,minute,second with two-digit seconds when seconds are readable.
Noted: 16,55
